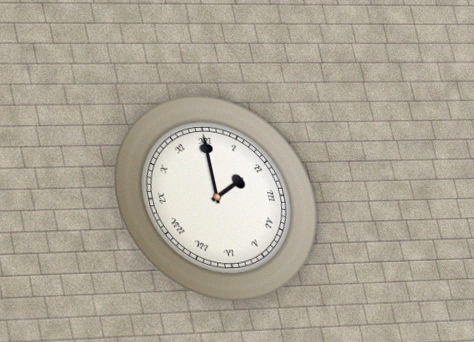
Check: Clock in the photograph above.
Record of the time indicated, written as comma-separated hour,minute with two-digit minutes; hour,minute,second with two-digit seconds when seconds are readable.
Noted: 2,00
